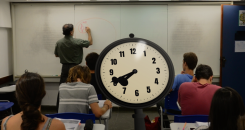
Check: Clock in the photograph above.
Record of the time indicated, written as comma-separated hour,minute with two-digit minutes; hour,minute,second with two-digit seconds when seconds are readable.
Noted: 7,41
